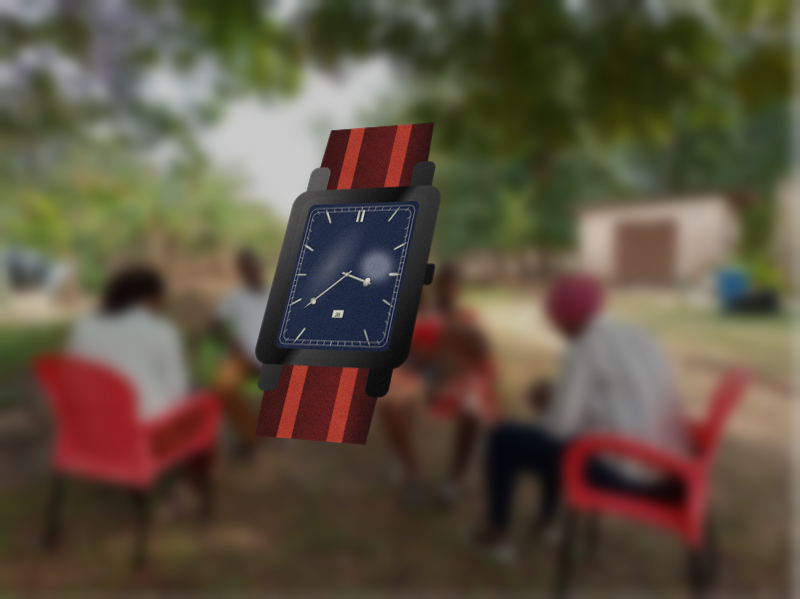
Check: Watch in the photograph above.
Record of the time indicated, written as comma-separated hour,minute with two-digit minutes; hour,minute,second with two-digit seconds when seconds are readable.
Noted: 3,38
